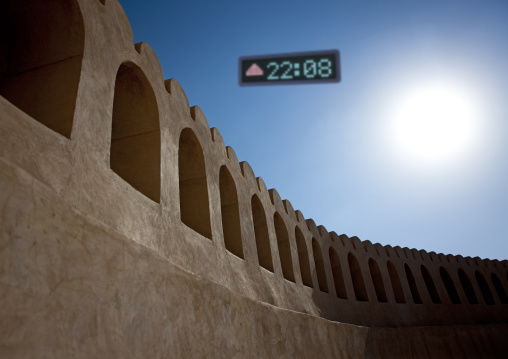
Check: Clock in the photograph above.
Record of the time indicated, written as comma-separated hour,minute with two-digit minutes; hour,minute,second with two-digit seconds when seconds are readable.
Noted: 22,08
